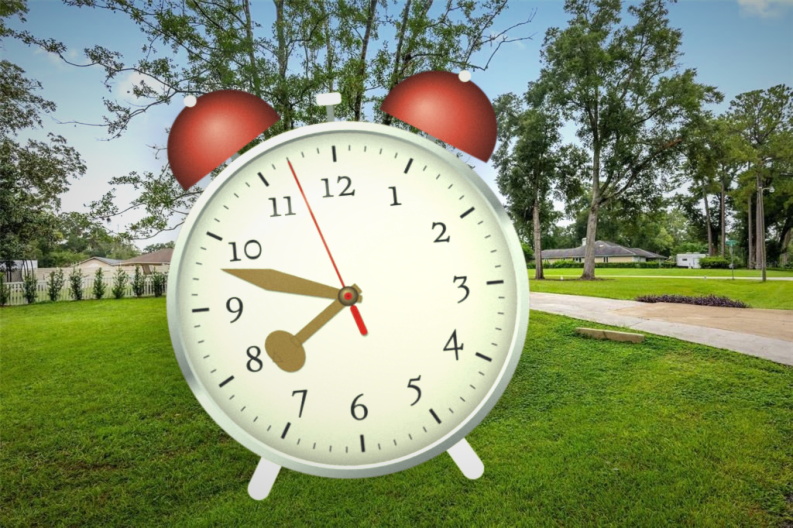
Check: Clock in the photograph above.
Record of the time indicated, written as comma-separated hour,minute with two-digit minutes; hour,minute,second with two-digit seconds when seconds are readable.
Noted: 7,47,57
